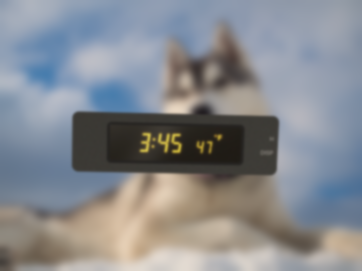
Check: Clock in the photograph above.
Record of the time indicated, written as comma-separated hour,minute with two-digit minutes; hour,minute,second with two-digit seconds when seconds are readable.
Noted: 3,45
